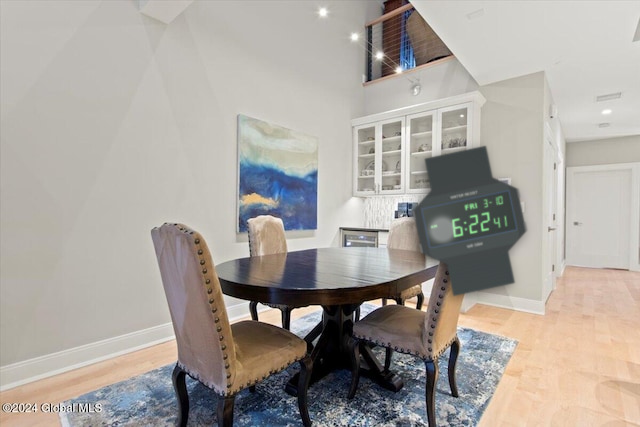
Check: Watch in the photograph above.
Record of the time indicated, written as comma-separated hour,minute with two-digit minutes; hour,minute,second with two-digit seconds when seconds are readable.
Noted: 6,22,41
